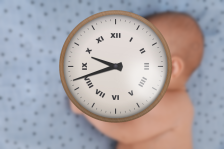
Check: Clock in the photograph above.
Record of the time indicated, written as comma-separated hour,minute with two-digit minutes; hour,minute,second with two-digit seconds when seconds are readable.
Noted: 9,42
